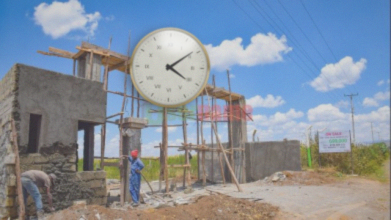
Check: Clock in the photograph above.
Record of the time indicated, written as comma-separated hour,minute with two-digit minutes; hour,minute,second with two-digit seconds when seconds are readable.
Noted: 4,09
